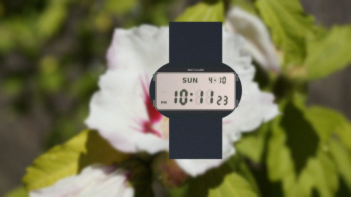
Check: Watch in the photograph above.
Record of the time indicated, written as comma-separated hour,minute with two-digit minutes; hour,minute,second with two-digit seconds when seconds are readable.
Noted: 10,11,23
